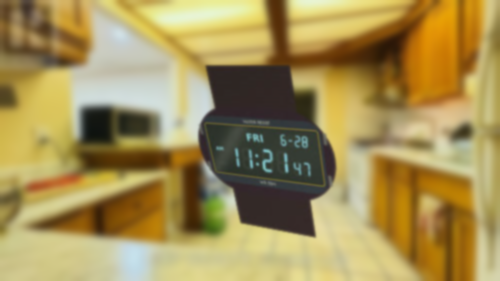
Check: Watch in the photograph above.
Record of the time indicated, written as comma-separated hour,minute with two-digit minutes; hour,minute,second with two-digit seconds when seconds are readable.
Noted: 11,21,47
